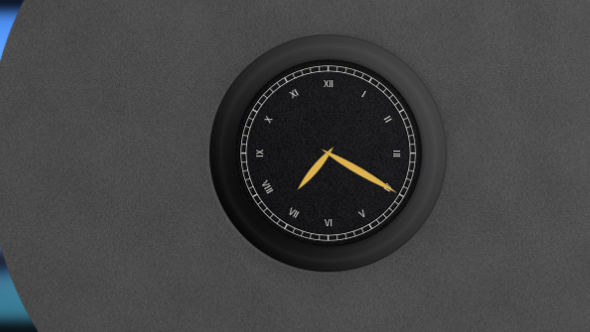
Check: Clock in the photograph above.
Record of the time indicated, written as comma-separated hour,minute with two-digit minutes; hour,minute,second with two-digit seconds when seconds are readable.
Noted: 7,20
